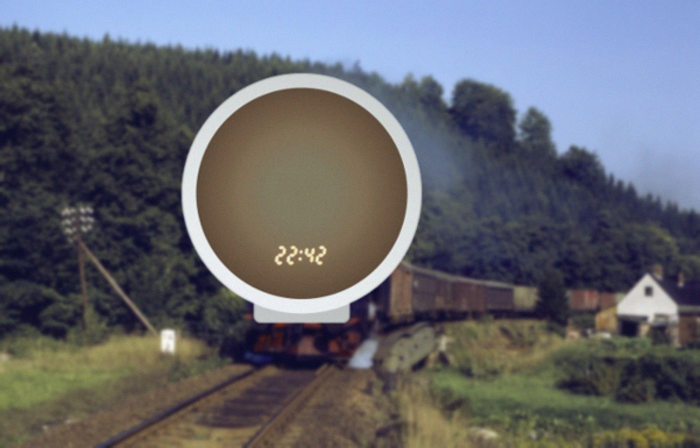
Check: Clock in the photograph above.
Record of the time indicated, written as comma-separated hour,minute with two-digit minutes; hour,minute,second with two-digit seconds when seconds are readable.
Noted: 22,42
